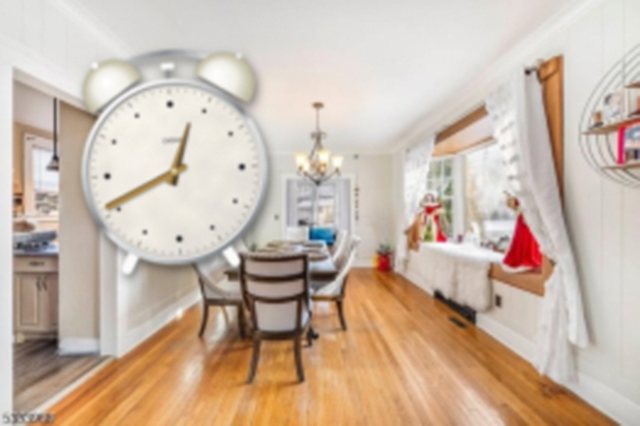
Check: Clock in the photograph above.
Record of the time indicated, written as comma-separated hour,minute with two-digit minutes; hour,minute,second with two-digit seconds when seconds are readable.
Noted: 12,41
